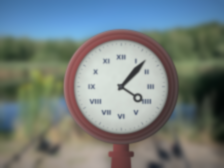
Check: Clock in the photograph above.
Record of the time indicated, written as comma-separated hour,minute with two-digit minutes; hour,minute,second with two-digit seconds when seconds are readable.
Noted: 4,07
